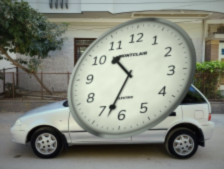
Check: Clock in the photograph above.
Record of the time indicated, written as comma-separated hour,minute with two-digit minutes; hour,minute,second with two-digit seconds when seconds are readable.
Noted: 10,33
